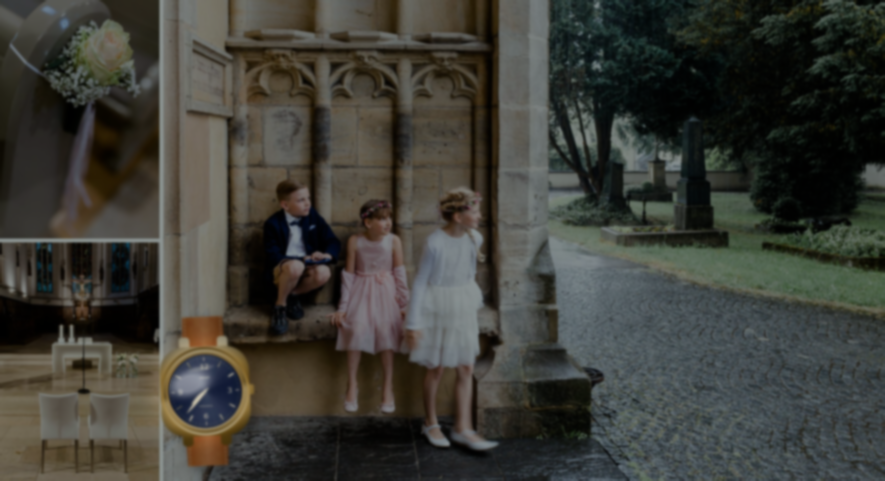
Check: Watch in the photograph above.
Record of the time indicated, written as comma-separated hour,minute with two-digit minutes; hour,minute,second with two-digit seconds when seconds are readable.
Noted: 7,37
